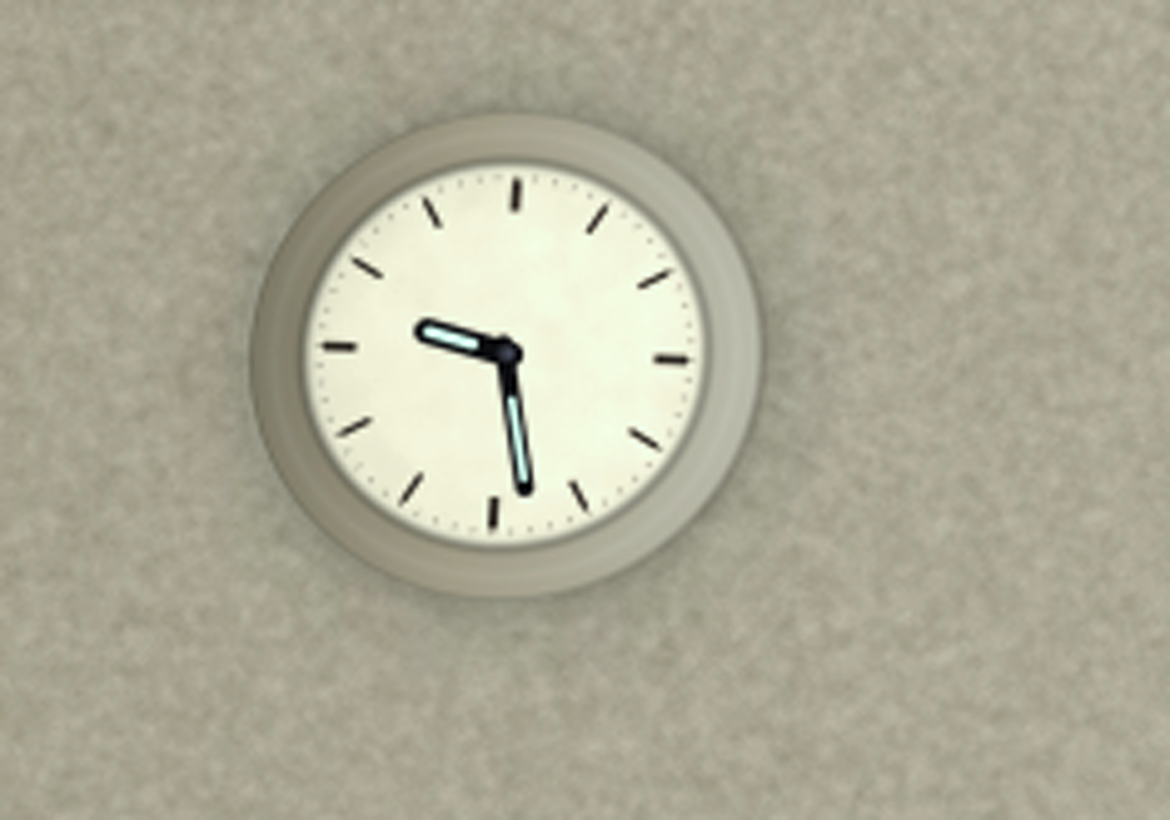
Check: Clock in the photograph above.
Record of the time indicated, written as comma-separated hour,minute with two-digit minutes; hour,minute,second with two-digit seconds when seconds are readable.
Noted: 9,28
